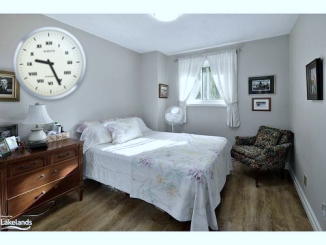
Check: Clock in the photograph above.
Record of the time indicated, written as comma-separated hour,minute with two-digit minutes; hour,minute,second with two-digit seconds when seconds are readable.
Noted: 9,26
